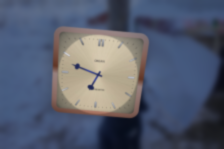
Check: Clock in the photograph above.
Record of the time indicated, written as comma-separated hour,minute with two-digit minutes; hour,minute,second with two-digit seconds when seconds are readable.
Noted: 6,48
